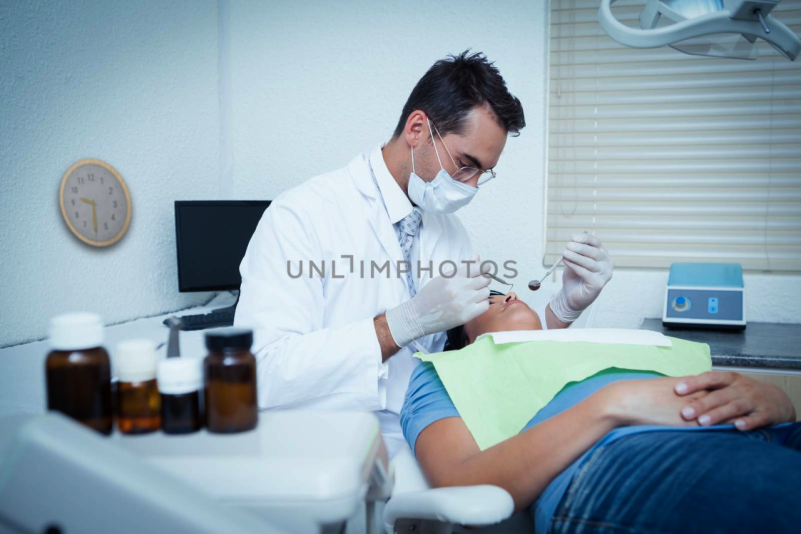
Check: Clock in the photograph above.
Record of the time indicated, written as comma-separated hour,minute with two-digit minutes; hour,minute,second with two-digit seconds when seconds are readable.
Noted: 9,30
